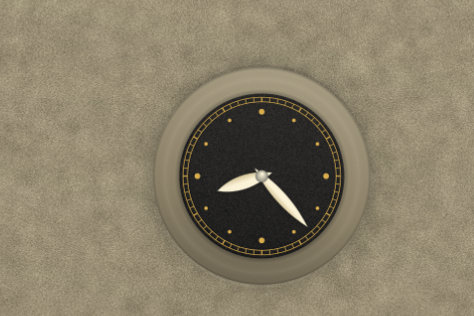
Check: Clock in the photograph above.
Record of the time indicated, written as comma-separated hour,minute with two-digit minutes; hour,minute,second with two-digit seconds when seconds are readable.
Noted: 8,23
